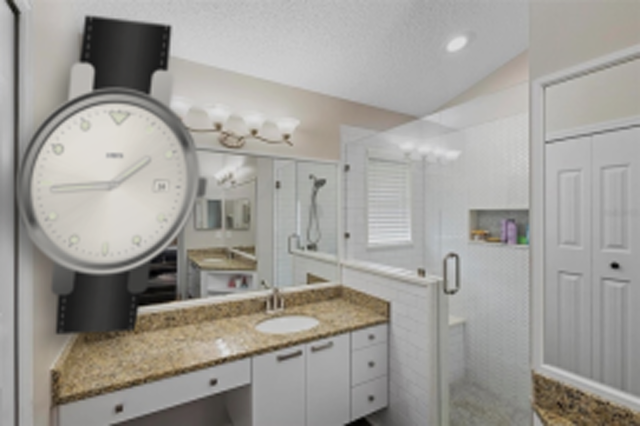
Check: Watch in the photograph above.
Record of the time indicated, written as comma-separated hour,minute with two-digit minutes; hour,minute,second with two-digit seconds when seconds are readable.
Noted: 1,44
